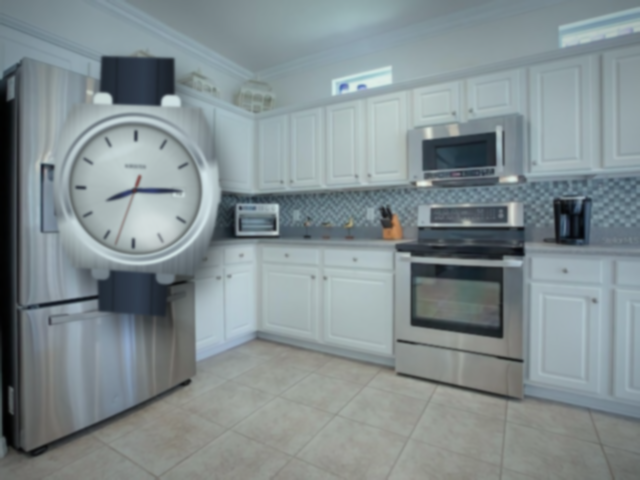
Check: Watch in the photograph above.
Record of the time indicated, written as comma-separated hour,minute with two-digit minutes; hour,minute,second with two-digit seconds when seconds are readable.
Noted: 8,14,33
